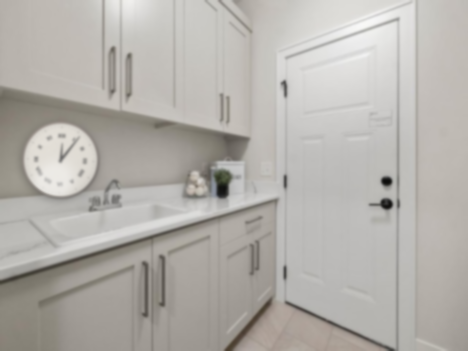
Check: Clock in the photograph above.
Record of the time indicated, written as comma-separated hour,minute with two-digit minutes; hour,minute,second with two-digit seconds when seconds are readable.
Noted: 12,06
